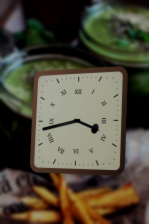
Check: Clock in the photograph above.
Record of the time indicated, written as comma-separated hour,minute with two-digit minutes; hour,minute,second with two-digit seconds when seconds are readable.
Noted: 3,43
